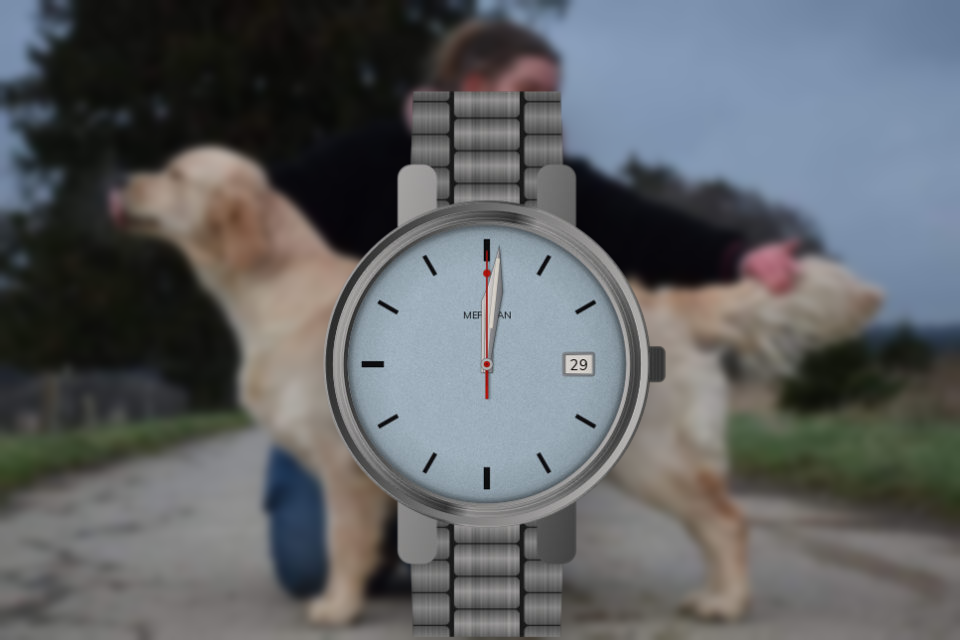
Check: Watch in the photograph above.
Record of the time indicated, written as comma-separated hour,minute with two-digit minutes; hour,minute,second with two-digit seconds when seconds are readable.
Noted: 12,01,00
